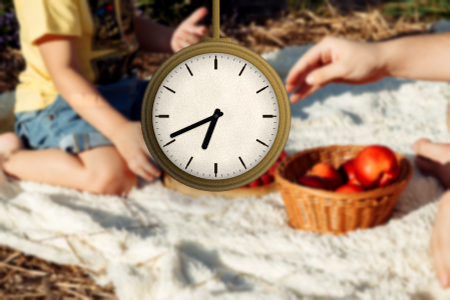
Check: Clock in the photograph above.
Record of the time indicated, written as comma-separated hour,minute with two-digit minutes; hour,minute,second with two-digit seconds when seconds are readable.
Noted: 6,41
